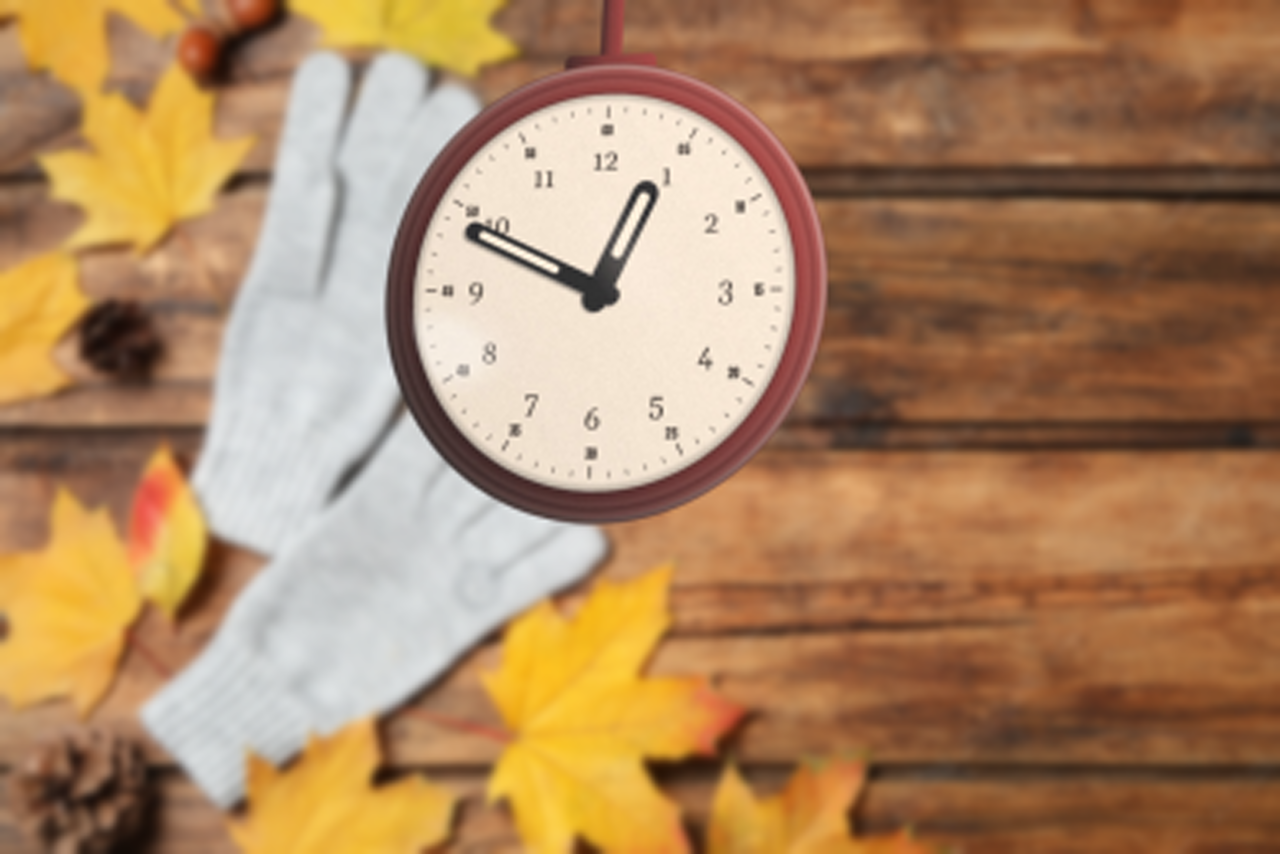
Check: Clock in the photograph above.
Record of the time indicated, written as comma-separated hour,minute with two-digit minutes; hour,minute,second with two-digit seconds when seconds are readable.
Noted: 12,49
